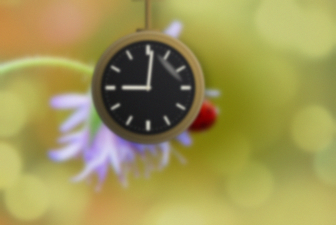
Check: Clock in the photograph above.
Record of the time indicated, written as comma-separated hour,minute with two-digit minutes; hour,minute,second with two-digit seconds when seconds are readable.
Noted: 9,01
